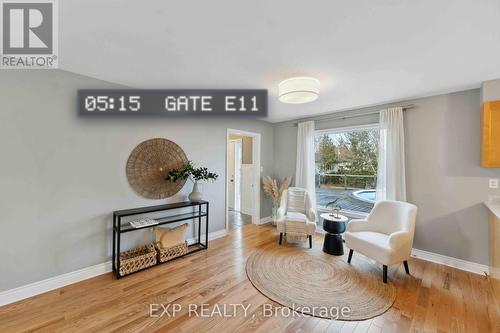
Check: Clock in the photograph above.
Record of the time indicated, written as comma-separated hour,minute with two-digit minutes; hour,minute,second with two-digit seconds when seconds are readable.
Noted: 5,15
